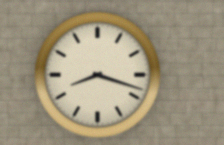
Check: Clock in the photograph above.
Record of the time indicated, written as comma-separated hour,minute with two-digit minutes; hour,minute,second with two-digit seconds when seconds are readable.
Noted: 8,18
